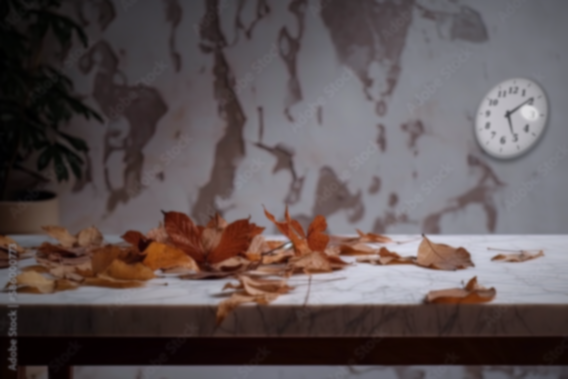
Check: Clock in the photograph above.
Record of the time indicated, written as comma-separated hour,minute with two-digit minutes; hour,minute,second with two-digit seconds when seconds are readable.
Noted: 5,09
